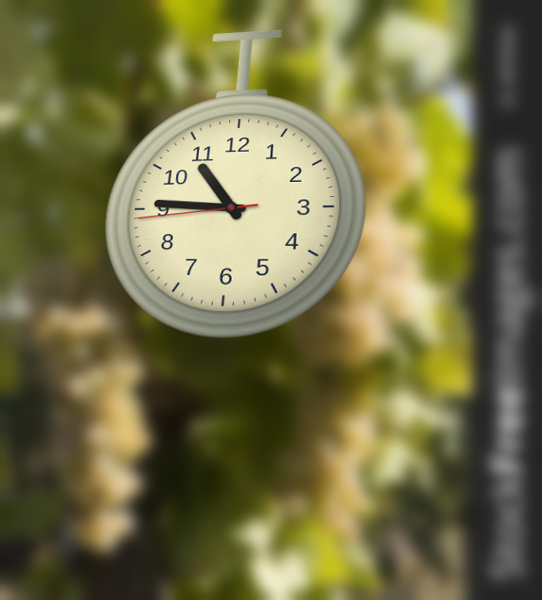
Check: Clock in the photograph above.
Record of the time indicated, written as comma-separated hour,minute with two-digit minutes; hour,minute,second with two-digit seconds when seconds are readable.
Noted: 10,45,44
